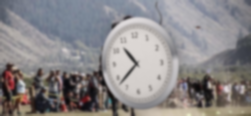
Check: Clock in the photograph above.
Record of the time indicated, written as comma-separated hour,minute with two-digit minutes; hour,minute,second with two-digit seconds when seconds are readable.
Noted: 10,38
